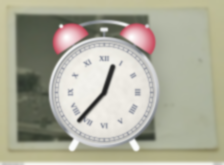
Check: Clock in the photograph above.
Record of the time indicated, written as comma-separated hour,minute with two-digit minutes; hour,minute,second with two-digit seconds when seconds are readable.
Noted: 12,37
